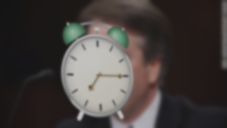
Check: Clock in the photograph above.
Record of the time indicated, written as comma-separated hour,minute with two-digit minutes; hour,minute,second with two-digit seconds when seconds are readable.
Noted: 7,15
